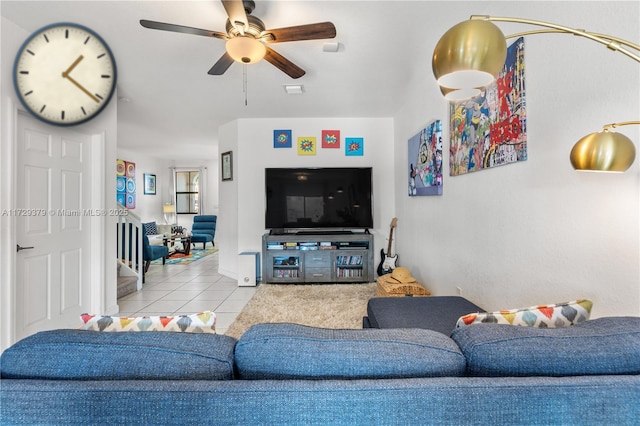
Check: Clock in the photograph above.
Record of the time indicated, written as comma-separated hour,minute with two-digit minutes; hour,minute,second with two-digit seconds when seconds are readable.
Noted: 1,21
